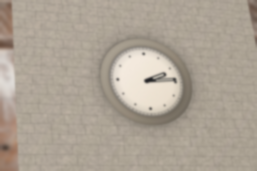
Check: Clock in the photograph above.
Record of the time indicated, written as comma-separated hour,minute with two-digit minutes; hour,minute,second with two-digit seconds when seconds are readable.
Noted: 2,14
